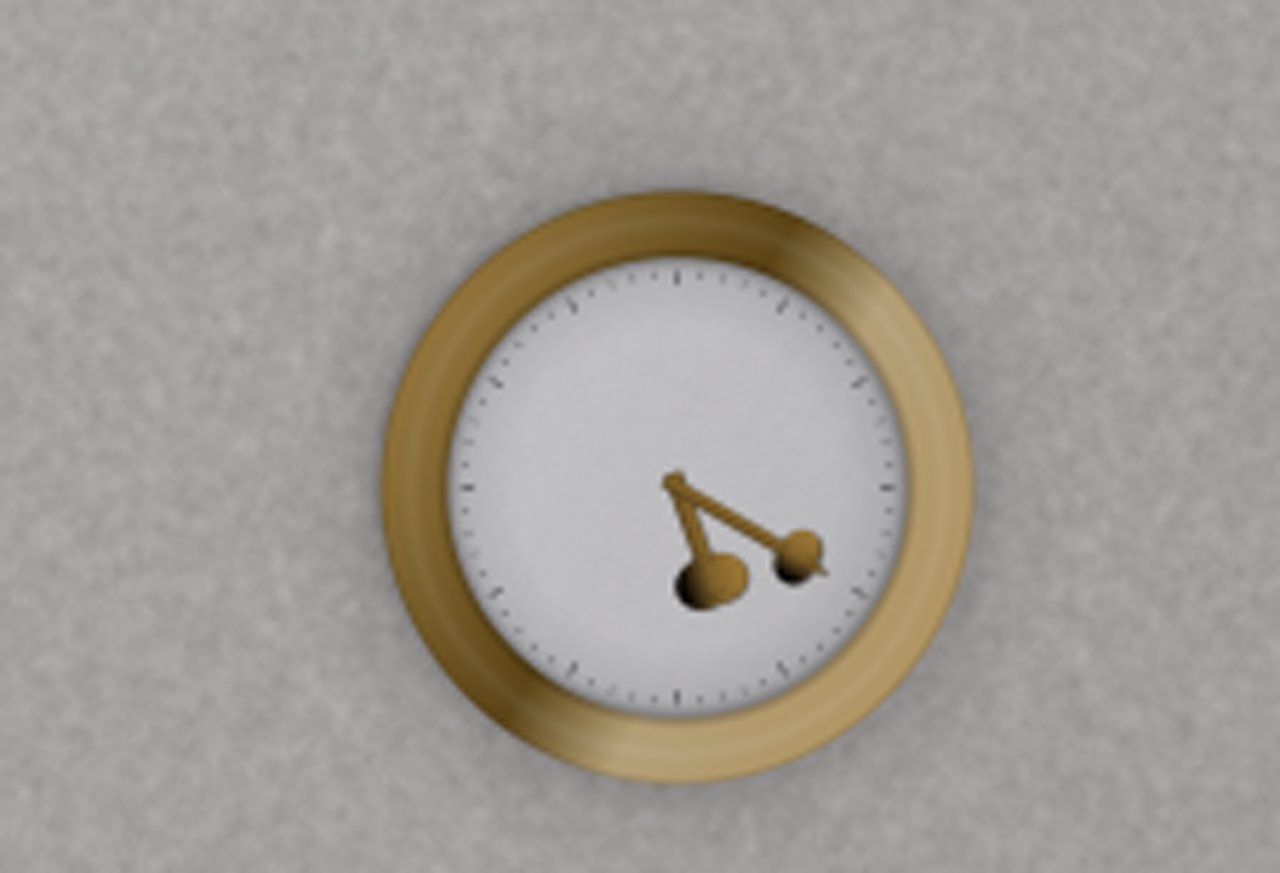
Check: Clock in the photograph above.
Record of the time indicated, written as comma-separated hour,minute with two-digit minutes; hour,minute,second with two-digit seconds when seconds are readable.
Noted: 5,20
